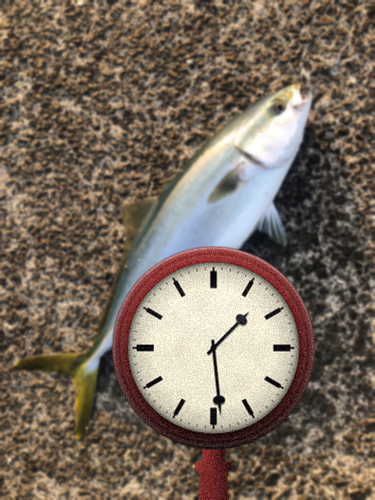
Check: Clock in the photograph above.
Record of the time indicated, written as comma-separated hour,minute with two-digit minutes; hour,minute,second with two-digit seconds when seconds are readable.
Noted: 1,29
